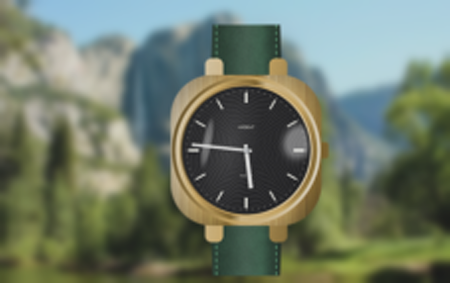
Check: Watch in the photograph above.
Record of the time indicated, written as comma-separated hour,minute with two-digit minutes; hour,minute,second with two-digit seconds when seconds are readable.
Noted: 5,46
